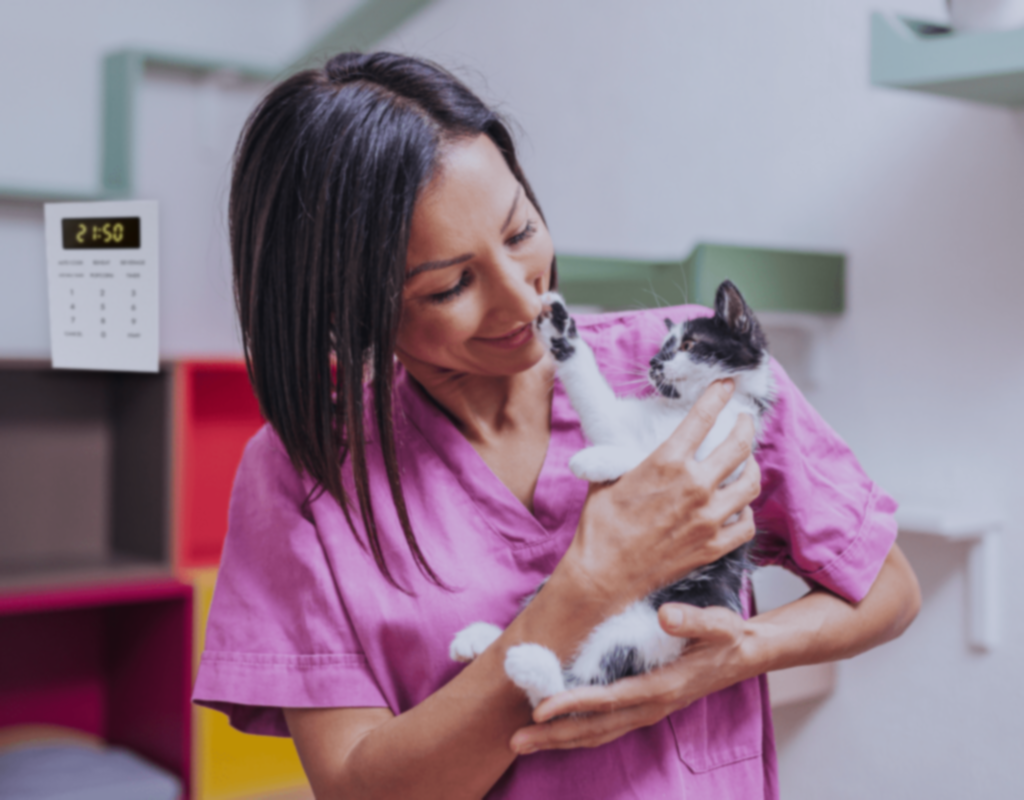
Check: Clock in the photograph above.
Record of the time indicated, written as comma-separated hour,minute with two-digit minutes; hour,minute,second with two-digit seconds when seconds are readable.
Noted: 21,50
